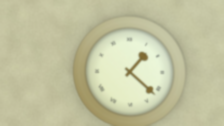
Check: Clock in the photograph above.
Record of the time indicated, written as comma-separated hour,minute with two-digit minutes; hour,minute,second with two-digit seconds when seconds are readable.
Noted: 1,22
